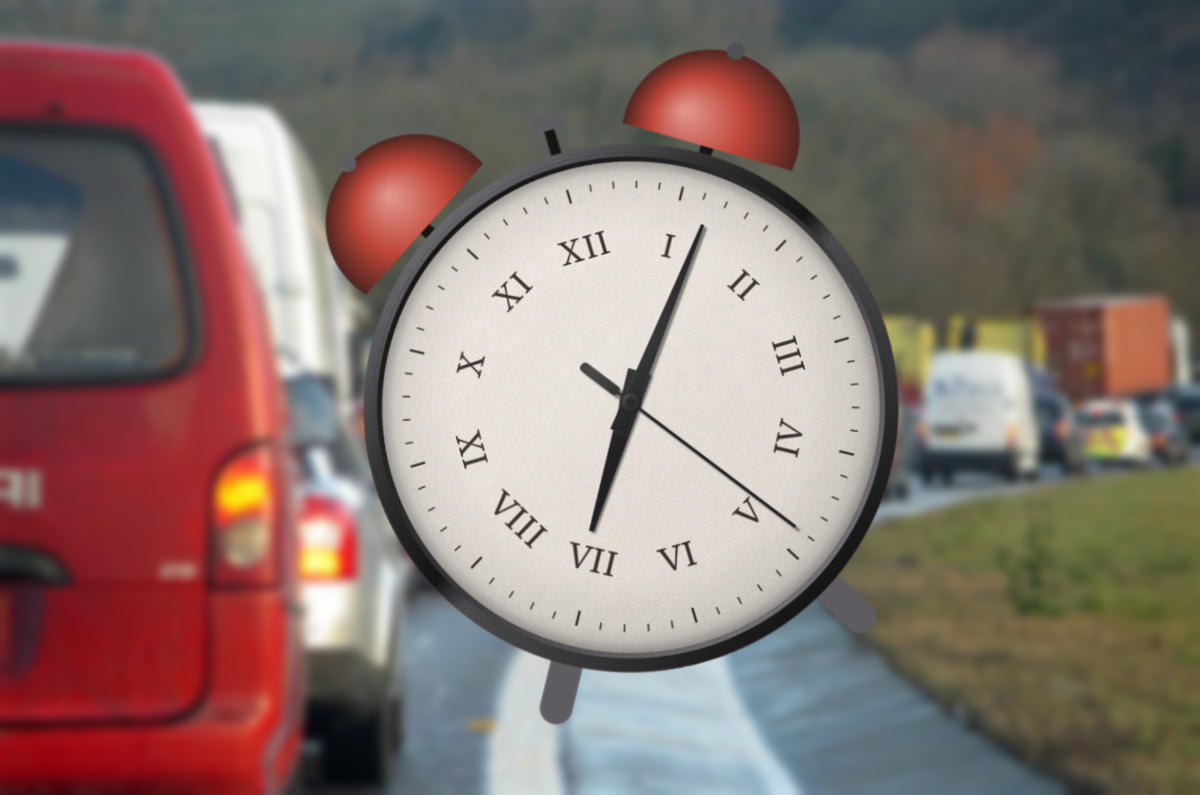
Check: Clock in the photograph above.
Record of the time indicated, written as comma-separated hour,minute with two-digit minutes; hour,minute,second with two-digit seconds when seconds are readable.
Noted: 7,06,24
